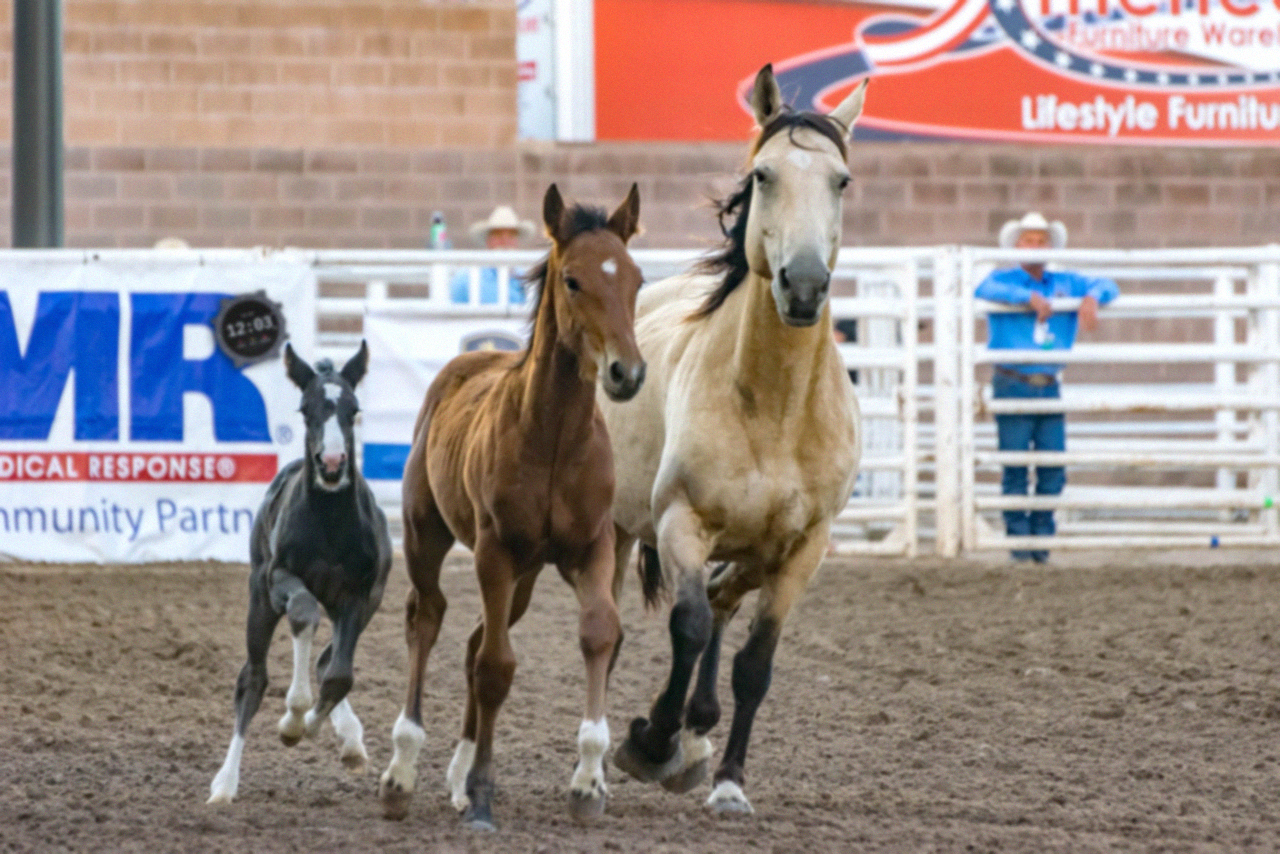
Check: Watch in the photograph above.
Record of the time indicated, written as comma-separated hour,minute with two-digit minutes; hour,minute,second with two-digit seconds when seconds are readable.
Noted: 12,03
